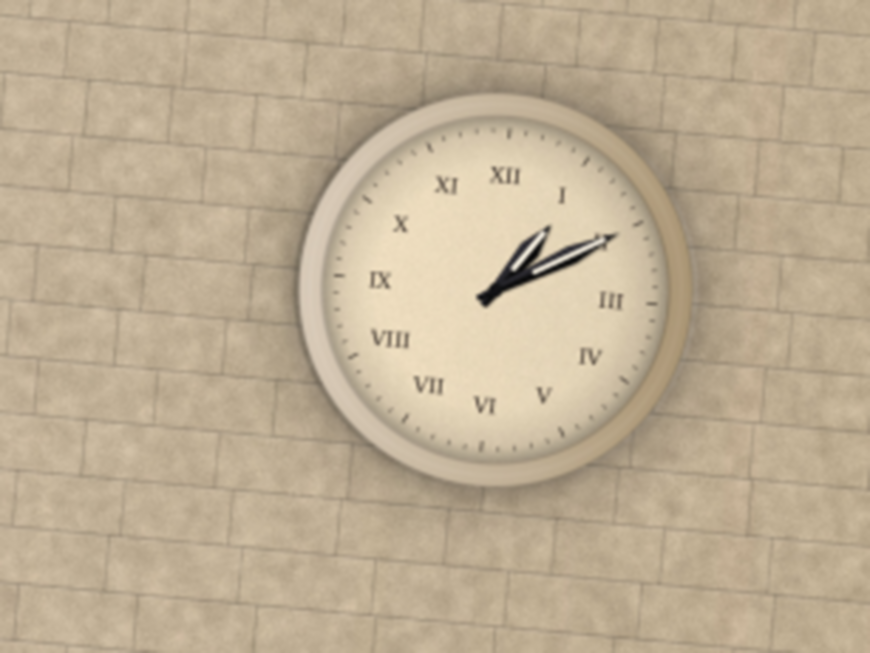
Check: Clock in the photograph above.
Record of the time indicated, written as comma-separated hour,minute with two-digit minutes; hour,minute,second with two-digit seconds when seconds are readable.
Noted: 1,10
